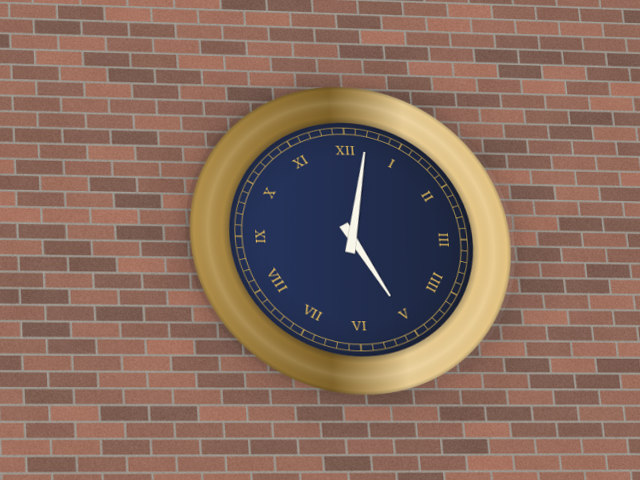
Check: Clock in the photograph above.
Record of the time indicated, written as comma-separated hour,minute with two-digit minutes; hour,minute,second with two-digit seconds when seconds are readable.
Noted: 5,02
